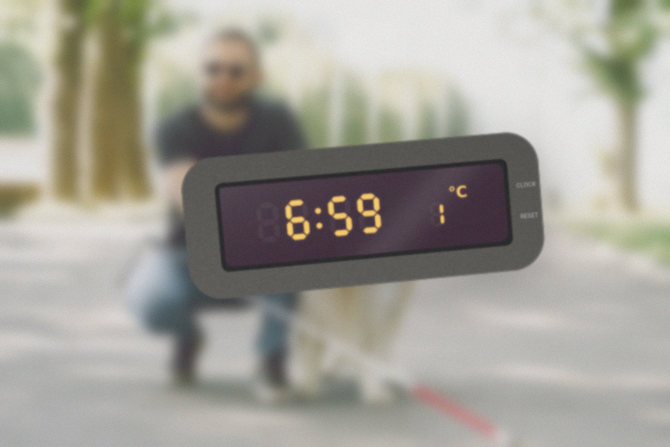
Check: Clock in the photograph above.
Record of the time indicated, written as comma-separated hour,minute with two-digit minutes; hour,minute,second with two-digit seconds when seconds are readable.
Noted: 6,59
